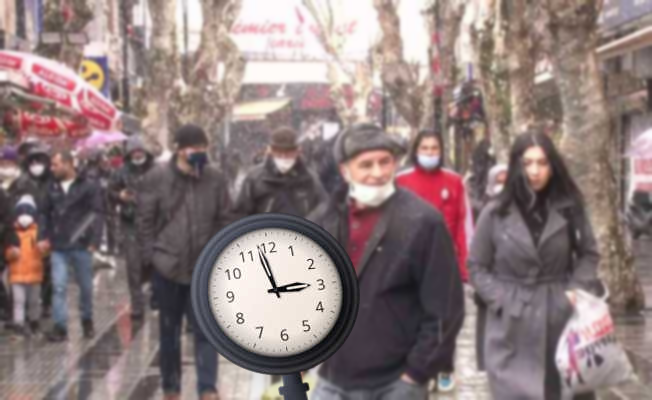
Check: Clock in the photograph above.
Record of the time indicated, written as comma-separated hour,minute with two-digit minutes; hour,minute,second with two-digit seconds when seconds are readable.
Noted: 2,58
